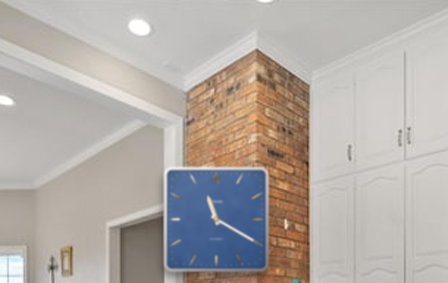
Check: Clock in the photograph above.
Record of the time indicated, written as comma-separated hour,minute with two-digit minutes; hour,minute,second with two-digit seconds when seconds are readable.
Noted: 11,20
